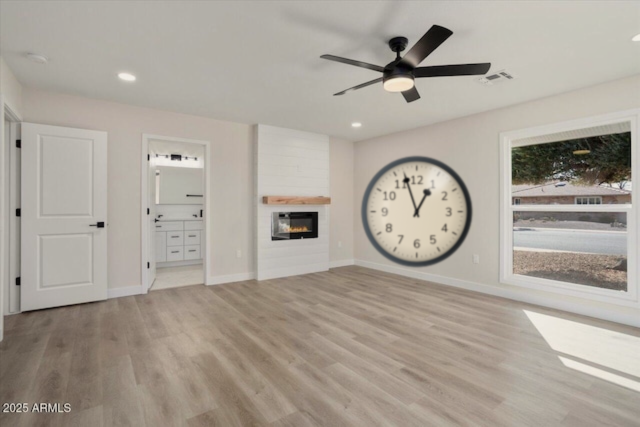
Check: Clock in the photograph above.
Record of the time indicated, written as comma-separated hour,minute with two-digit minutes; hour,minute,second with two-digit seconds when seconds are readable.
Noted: 12,57
